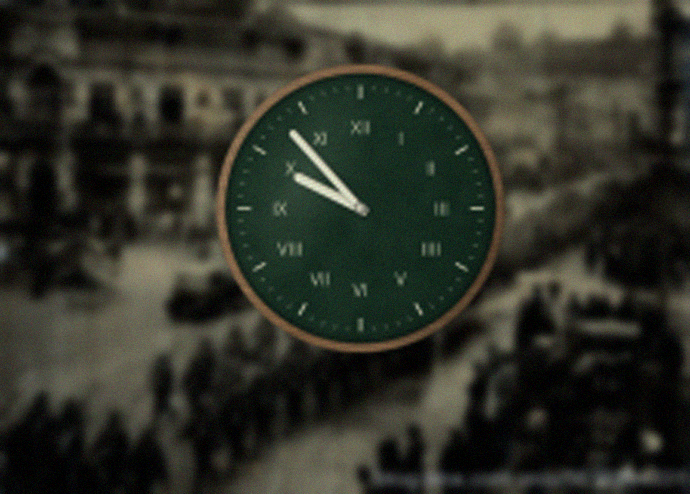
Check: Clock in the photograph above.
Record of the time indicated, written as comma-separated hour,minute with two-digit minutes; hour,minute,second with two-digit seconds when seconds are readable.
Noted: 9,53
